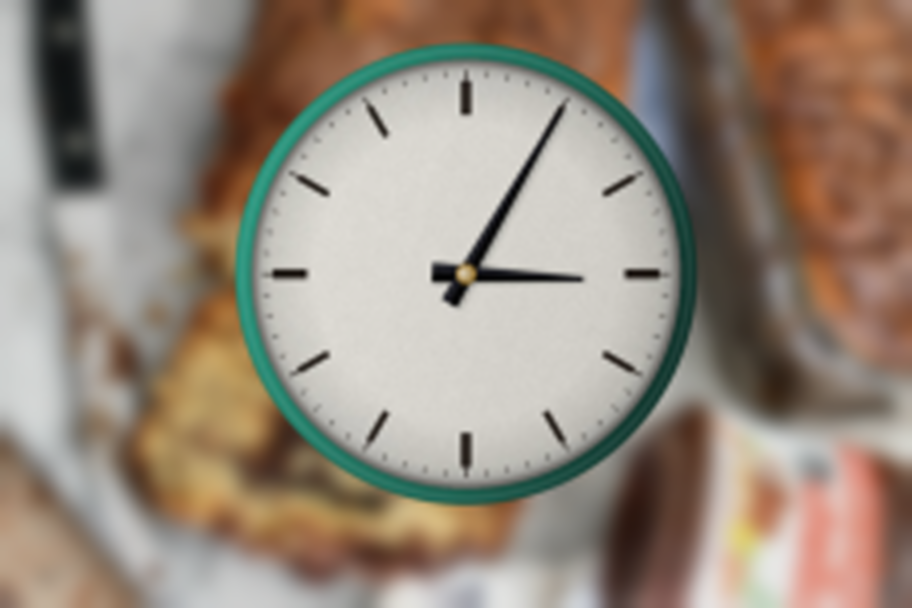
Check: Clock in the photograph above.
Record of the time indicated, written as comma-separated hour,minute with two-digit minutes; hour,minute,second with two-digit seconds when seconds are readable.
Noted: 3,05
